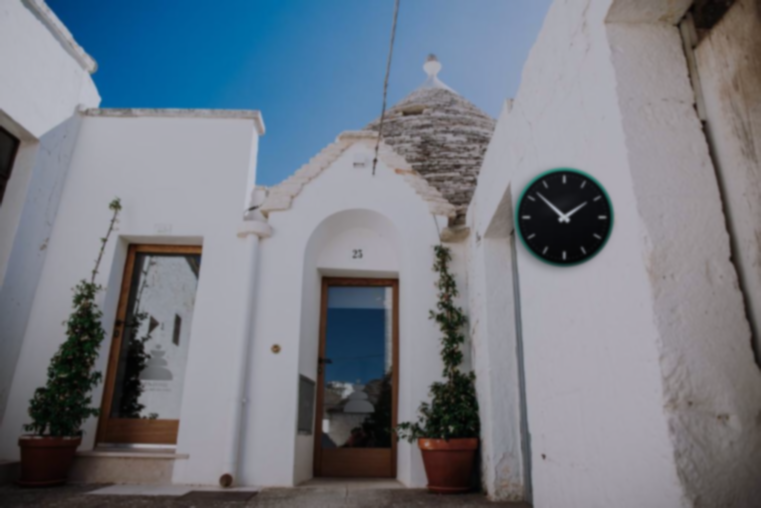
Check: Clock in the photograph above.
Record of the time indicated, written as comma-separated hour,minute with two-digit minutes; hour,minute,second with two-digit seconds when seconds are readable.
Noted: 1,52
